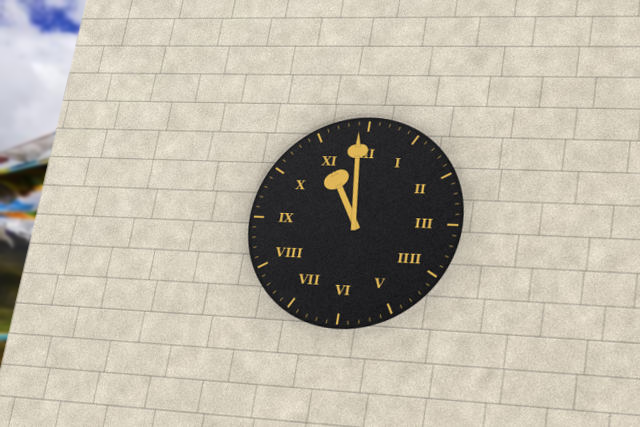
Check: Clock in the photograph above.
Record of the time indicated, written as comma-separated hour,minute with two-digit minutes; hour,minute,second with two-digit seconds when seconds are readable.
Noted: 10,59
